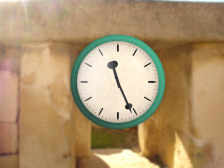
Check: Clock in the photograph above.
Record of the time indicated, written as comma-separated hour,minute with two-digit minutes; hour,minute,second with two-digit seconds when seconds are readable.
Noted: 11,26
